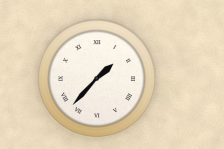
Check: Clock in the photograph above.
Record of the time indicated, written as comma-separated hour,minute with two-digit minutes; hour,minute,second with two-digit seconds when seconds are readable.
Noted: 1,37
